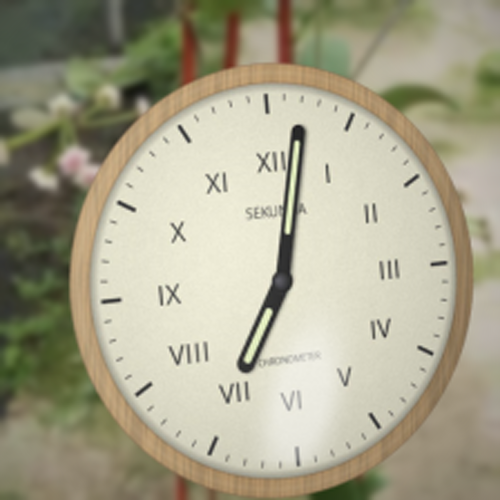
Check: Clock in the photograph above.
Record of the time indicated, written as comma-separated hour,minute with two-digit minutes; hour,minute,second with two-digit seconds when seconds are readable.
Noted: 7,02
